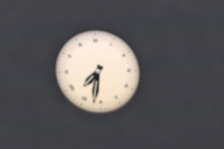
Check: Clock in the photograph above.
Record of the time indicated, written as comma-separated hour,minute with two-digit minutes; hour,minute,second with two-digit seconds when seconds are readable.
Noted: 7,32
